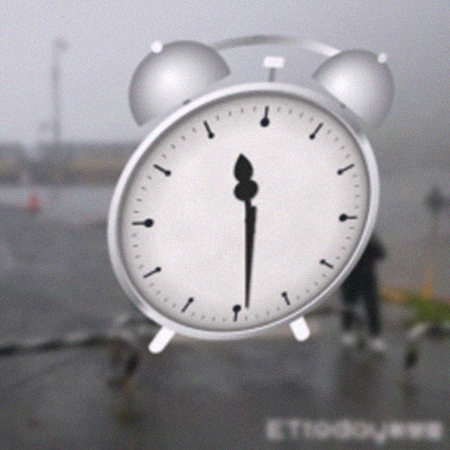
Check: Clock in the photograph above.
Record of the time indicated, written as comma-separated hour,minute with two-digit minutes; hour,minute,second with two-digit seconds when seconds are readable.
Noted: 11,29
